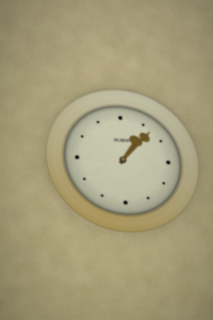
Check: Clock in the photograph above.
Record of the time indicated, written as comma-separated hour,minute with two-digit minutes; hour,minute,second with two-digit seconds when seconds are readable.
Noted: 1,07
